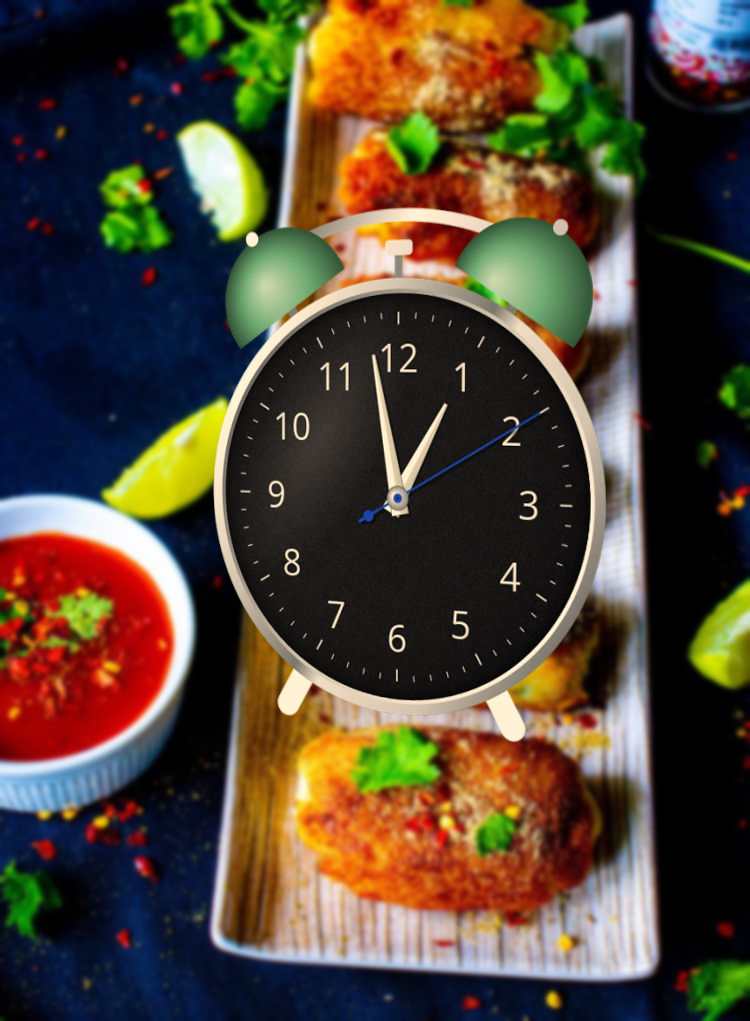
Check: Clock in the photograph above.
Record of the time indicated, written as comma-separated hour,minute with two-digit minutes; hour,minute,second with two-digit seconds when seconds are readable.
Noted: 12,58,10
